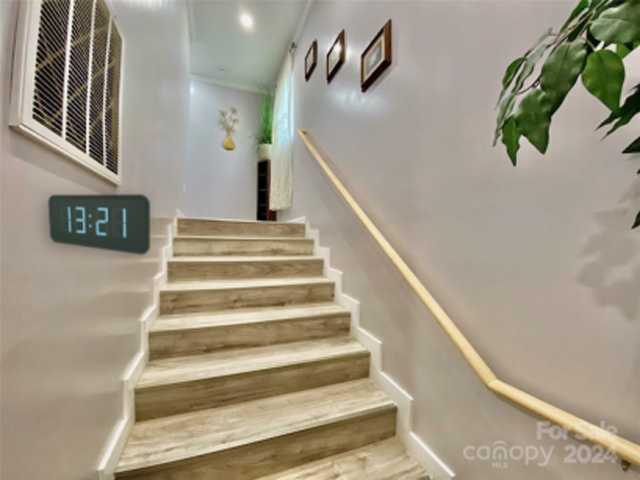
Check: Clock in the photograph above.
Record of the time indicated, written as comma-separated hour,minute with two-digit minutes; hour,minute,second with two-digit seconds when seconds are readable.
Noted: 13,21
